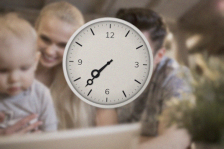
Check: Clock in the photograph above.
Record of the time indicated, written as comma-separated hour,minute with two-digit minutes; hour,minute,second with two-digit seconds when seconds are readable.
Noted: 7,37
